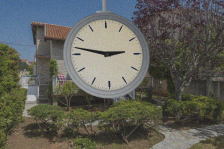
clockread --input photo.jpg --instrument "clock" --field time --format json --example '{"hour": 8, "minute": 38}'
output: {"hour": 2, "minute": 47}
